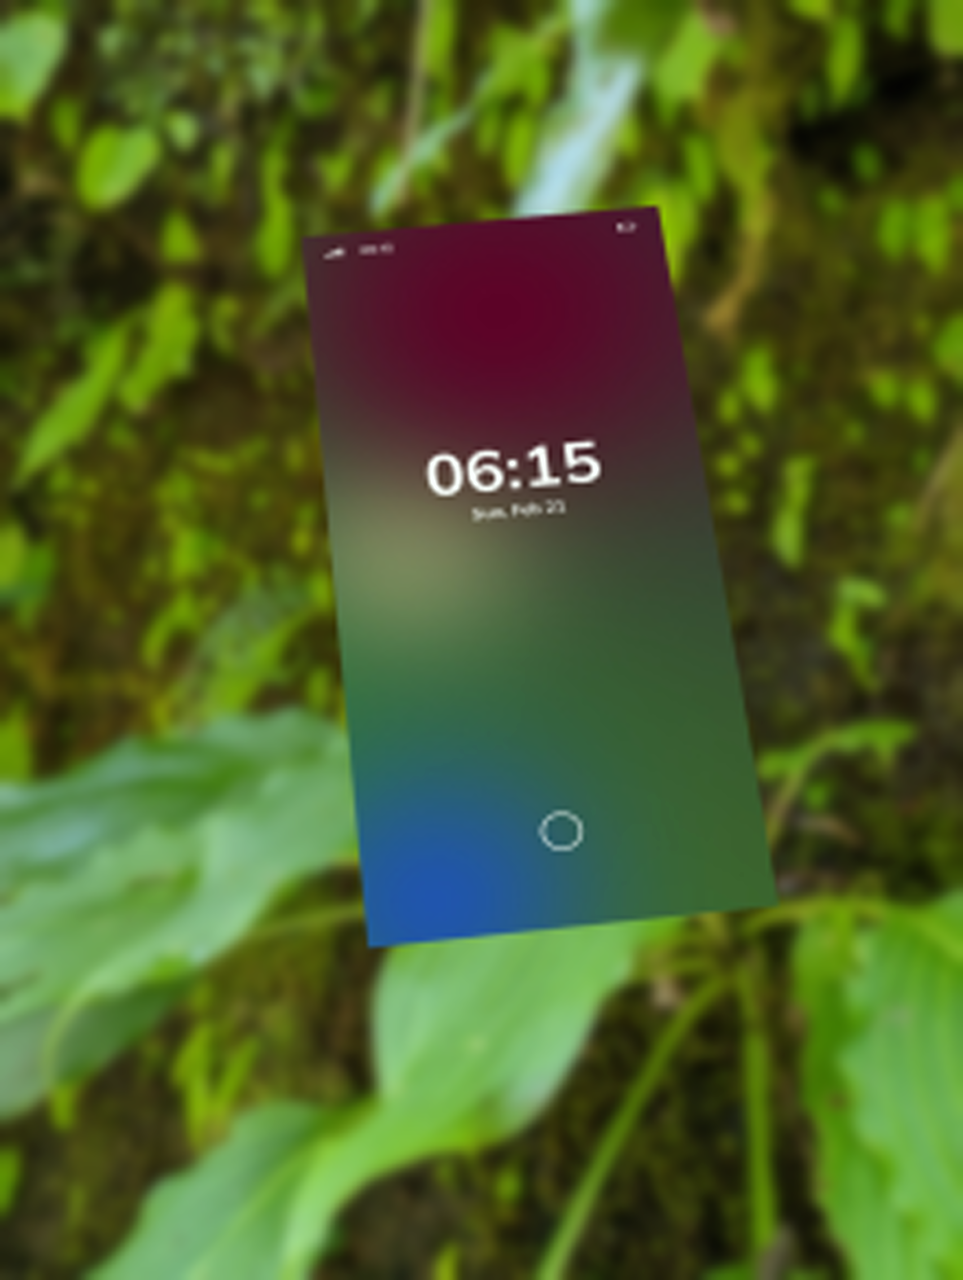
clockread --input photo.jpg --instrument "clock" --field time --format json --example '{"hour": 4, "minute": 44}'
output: {"hour": 6, "minute": 15}
